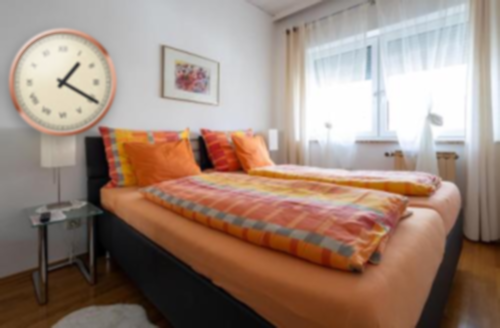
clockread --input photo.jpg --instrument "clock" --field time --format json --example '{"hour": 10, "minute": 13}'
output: {"hour": 1, "minute": 20}
